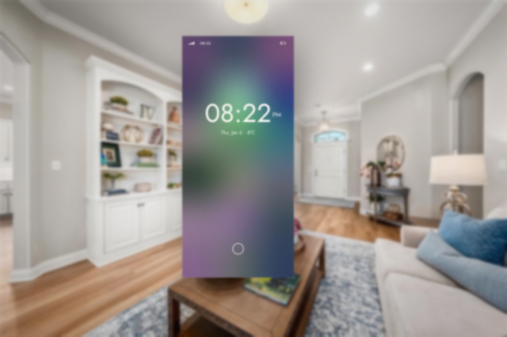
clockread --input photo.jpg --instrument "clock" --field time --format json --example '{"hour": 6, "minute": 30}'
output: {"hour": 8, "minute": 22}
